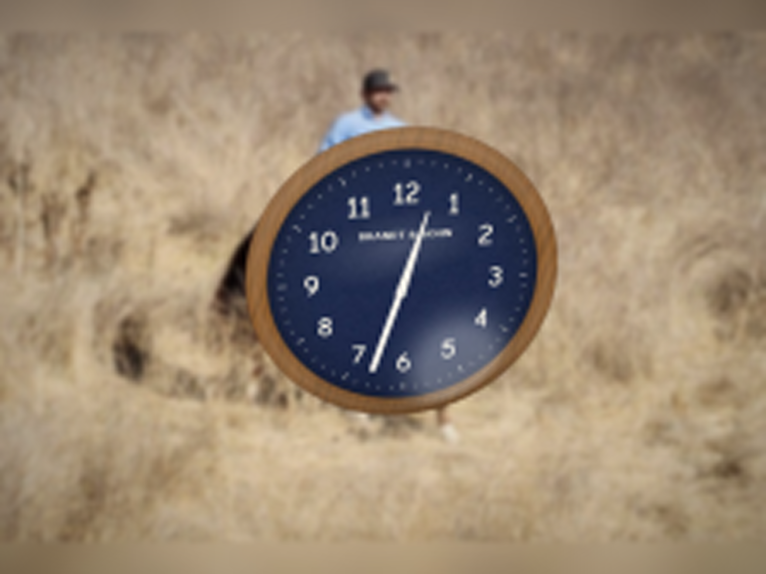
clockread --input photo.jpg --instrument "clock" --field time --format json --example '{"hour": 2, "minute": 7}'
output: {"hour": 12, "minute": 33}
